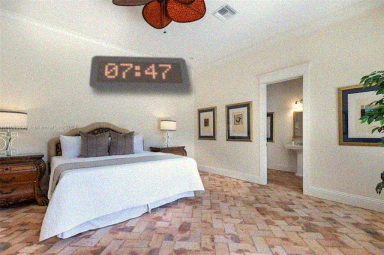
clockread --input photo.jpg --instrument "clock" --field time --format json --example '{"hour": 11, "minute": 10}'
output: {"hour": 7, "minute": 47}
